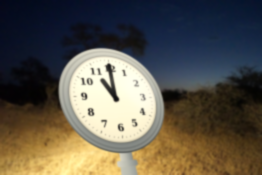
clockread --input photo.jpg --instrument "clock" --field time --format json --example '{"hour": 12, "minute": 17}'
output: {"hour": 11, "minute": 0}
